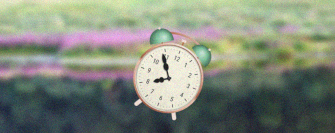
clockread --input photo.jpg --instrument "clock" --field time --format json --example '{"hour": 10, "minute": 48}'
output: {"hour": 7, "minute": 54}
